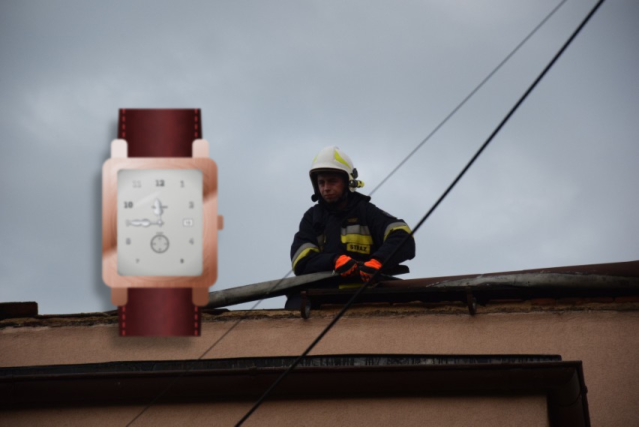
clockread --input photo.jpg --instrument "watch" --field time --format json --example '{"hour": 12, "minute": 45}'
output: {"hour": 11, "minute": 45}
